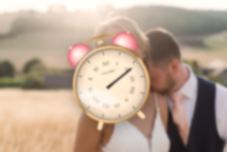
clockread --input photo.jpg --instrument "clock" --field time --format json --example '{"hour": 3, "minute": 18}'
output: {"hour": 2, "minute": 11}
